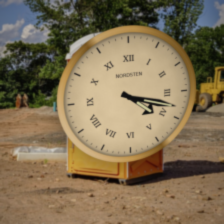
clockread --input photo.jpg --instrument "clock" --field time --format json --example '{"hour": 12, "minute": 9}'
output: {"hour": 4, "minute": 18}
